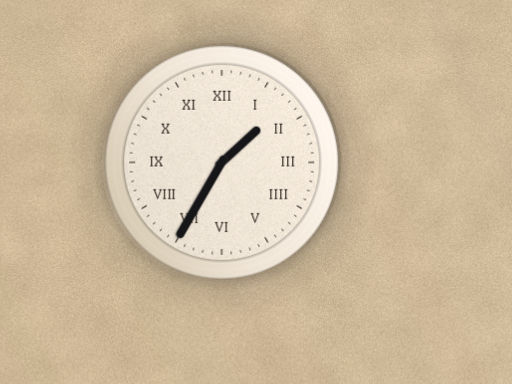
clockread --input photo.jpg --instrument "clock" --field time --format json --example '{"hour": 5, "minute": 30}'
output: {"hour": 1, "minute": 35}
